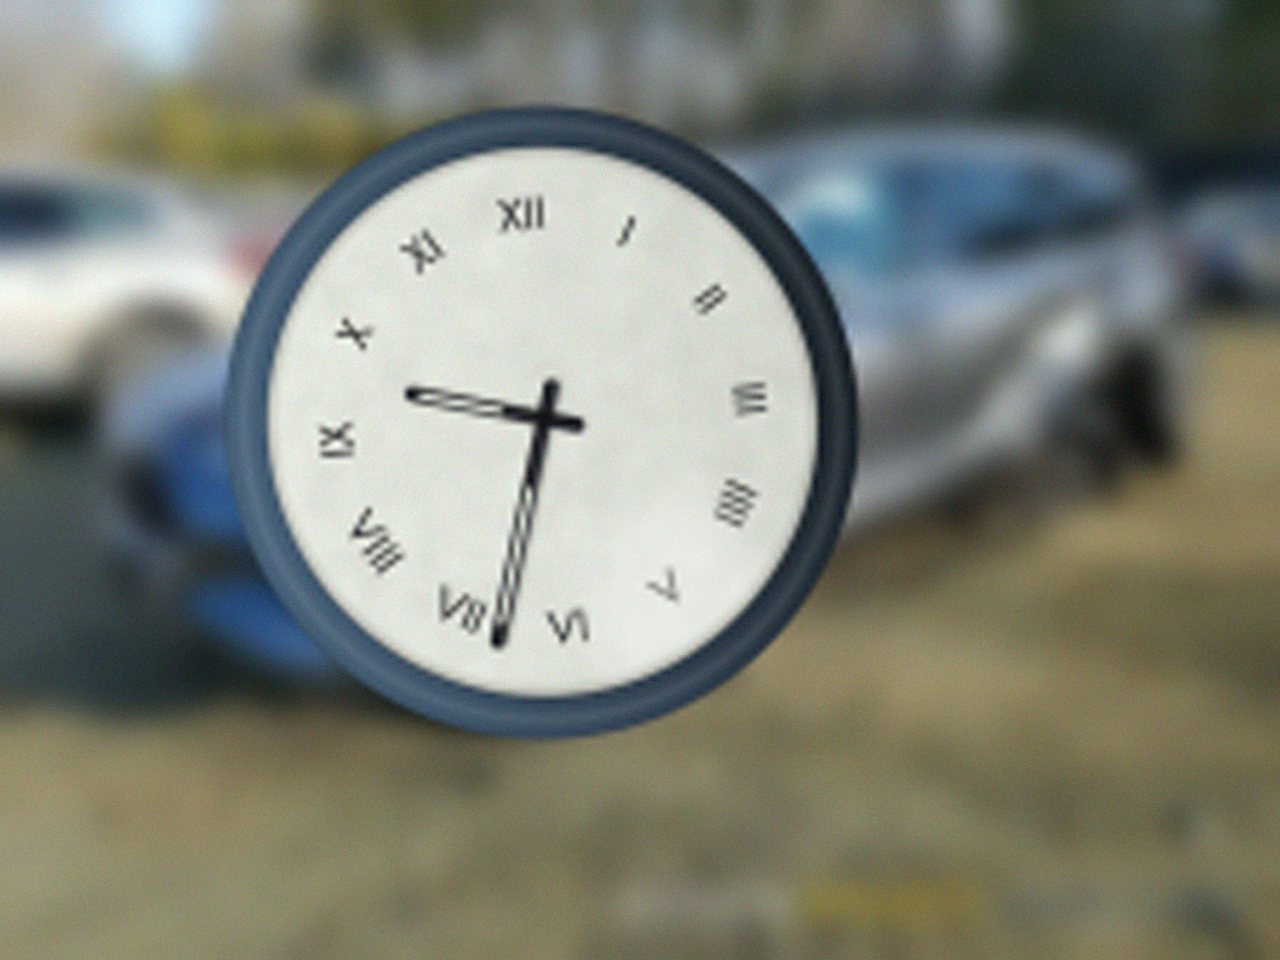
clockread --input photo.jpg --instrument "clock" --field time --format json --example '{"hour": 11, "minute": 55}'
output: {"hour": 9, "minute": 33}
